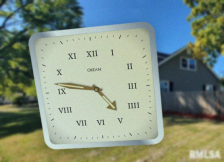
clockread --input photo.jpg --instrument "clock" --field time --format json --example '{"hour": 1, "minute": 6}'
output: {"hour": 4, "minute": 47}
